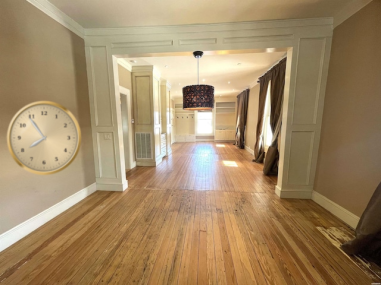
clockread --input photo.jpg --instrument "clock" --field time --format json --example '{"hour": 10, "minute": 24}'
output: {"hour": 7, "minute": 54}
